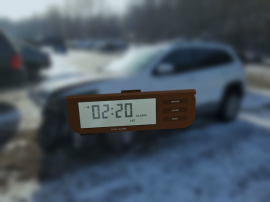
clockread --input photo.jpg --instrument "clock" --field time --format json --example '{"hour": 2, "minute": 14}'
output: {"hour": 2, "minute": 20}
